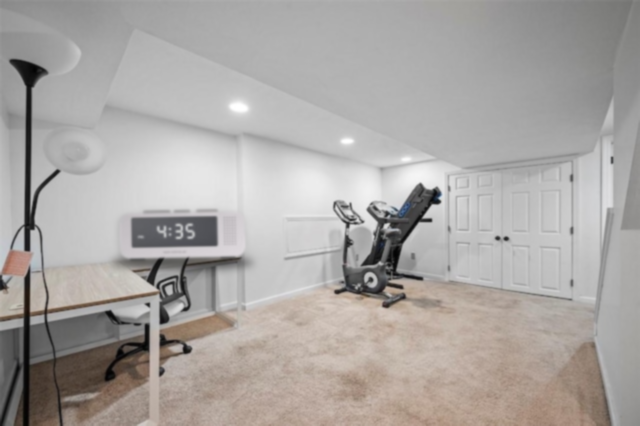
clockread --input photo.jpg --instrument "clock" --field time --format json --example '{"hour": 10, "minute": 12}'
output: {"hour": 4, "minute": 35}
